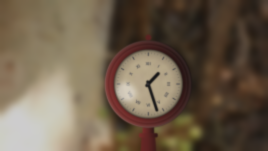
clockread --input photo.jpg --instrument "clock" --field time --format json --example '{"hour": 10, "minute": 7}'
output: {"hour": 1, "minute": 27}
